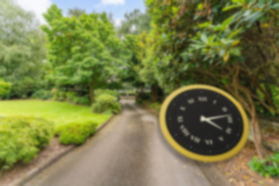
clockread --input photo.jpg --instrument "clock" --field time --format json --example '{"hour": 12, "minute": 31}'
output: {"hour": 4, "minute": 13}
